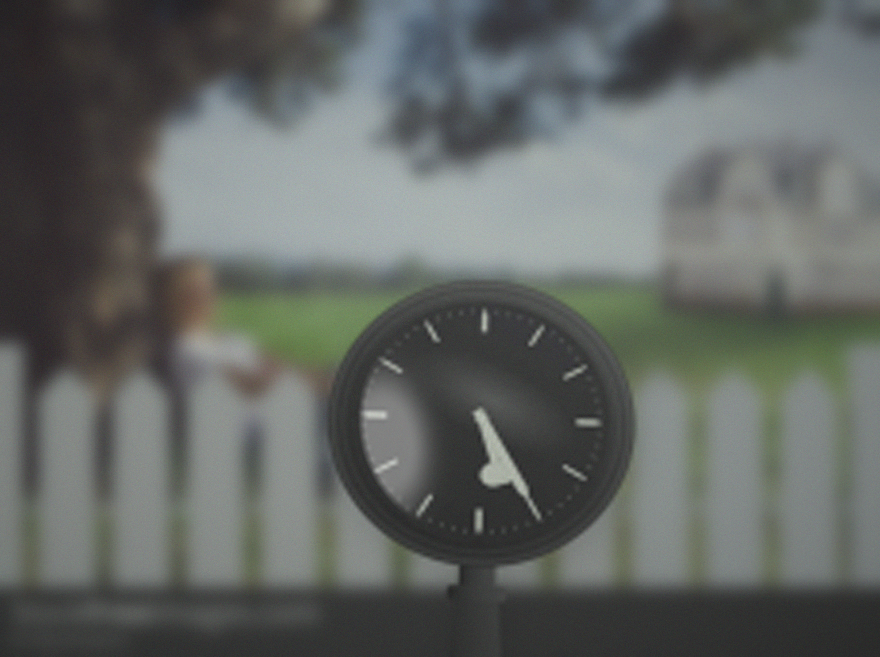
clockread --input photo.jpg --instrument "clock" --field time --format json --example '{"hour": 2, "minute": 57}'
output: {"hour": 5, "minute": 25}
